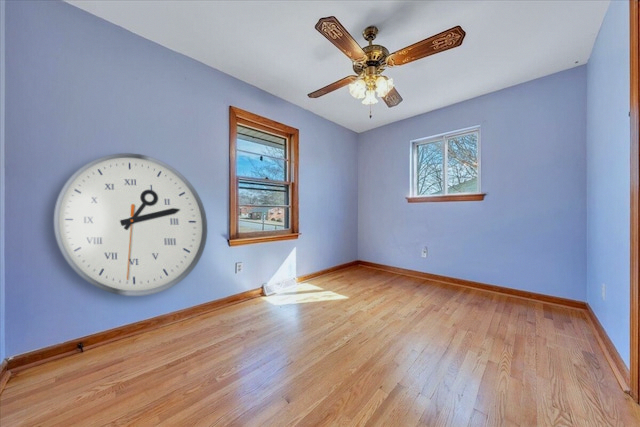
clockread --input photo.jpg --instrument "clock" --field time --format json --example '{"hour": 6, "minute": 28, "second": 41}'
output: {"hour": 1, "minute": 12, "second": 31}
